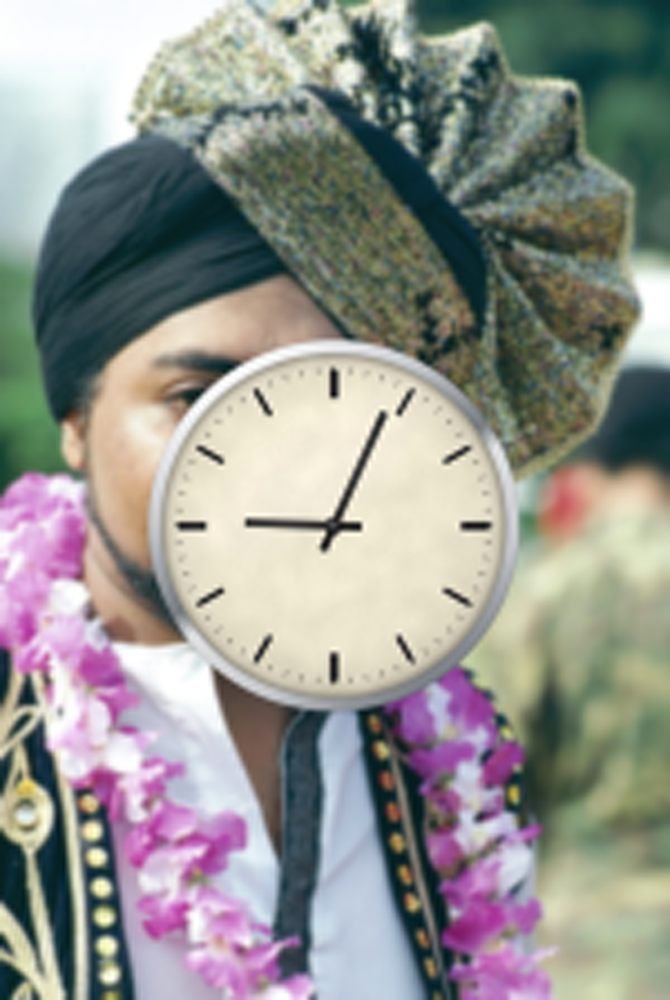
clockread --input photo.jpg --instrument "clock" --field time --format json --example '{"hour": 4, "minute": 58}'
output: {"hour": 9, "minute": 4}
